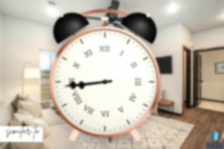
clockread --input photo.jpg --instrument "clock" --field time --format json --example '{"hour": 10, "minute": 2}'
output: {"hour": 8, "minute": 44}
